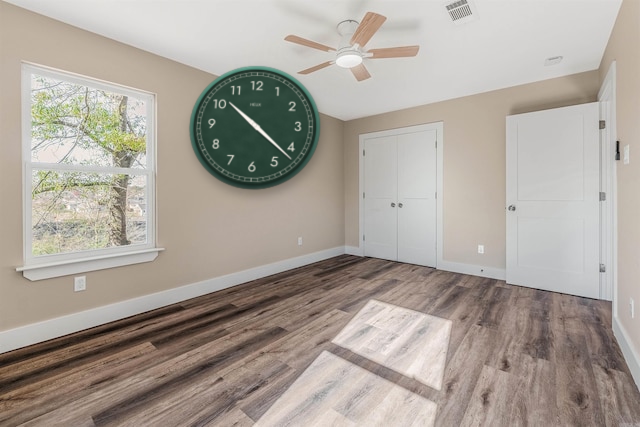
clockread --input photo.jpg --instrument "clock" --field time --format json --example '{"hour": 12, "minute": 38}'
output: {"hour": 10, "minute": 22}
